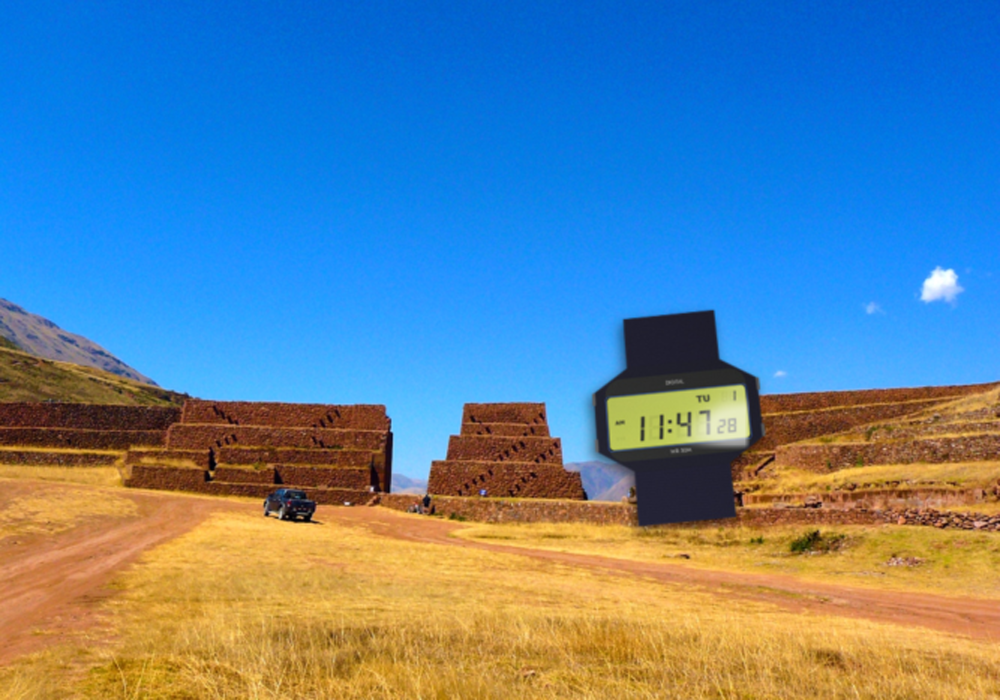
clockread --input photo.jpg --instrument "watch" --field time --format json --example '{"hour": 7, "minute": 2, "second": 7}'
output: {"hour": 11, "minute": 47, "second": 28}
